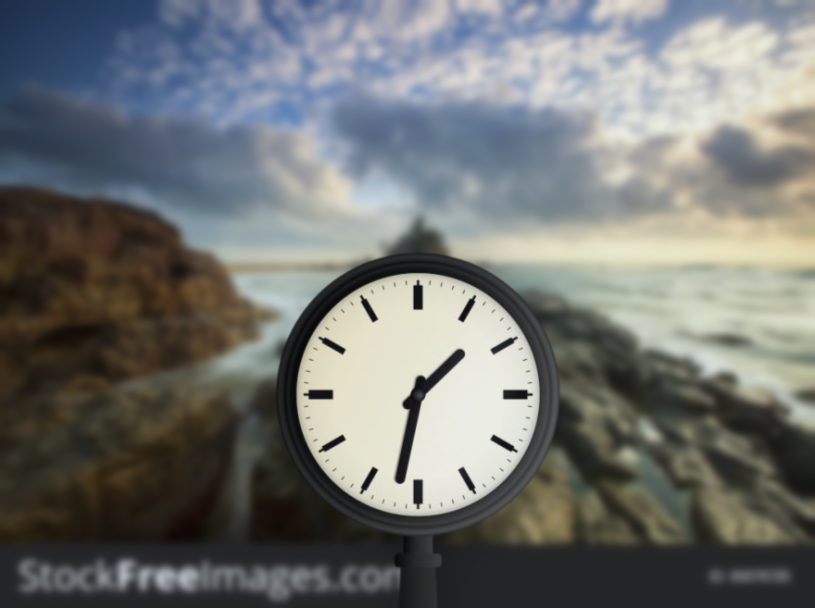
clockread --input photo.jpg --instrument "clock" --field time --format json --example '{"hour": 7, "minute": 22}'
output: {"hour": 1, "minute": 32}
